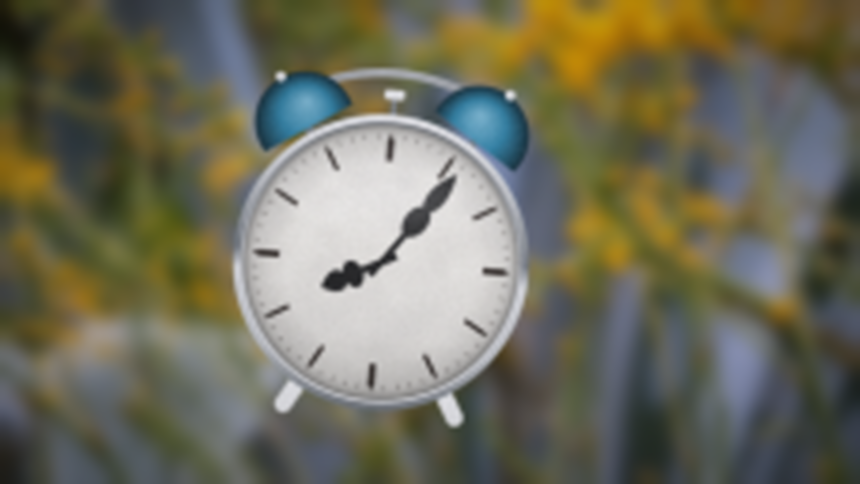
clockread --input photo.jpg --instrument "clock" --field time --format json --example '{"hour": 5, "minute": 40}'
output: {"hour": 8, "minute": 6}
